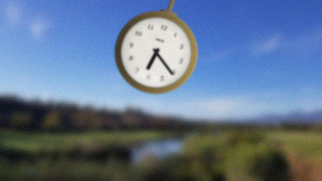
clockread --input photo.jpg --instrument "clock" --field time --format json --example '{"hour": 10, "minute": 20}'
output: {"hour": 6, "minute": 21}
